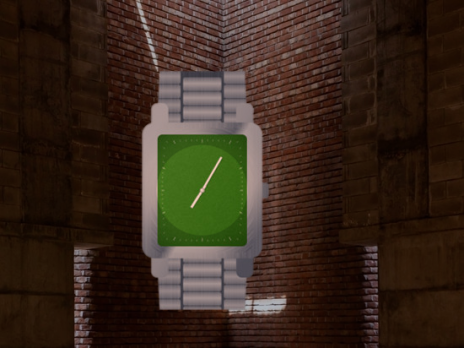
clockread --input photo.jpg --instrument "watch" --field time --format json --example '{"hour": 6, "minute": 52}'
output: {"hour": 7, "minute": 5}
